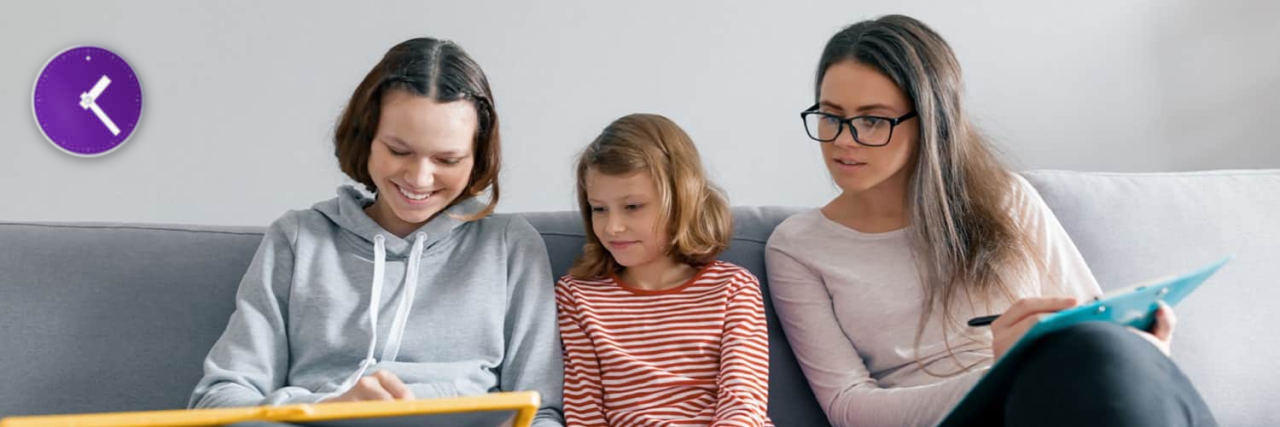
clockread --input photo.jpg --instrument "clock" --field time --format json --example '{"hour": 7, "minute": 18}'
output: {"hour": 1, "minute": 23}
